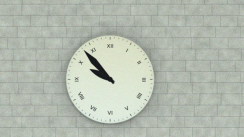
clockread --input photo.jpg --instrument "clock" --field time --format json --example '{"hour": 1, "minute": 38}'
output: {"hour": 9, "minute": 53}
